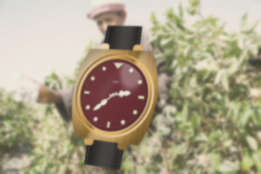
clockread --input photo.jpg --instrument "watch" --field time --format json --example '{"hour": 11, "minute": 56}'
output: {"hour": 2, "minute": 38}
